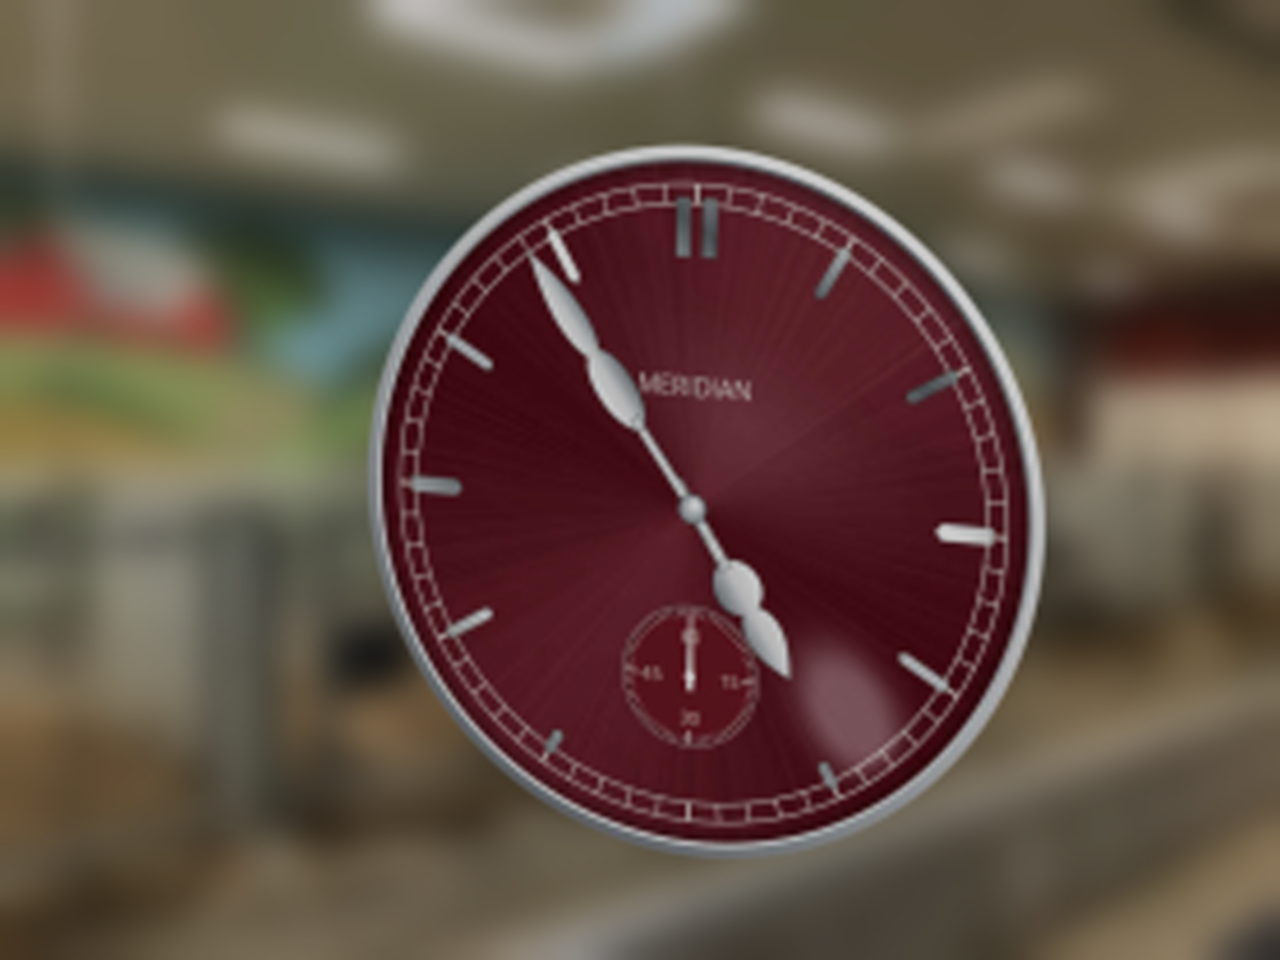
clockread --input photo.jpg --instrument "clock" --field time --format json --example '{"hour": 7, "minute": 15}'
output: {"hour": 4, "minute": 54}
